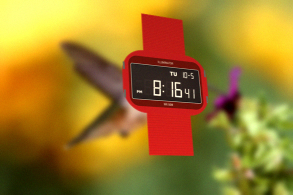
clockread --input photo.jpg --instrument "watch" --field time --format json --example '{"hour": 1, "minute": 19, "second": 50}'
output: {"hour": 8, "minute": 16, "second": 41}
